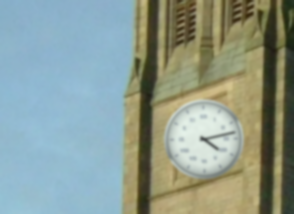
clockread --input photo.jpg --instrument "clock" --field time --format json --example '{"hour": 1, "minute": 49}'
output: {"hour": 4, "minute": 13}
